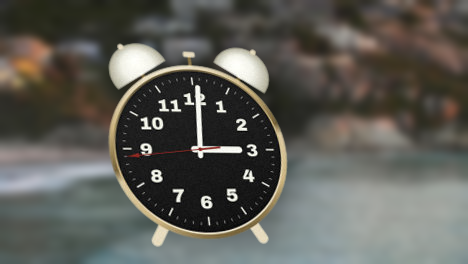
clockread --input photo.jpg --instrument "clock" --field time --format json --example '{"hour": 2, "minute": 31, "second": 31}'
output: {"hour": 3, "minute": 0, "second": 44}
